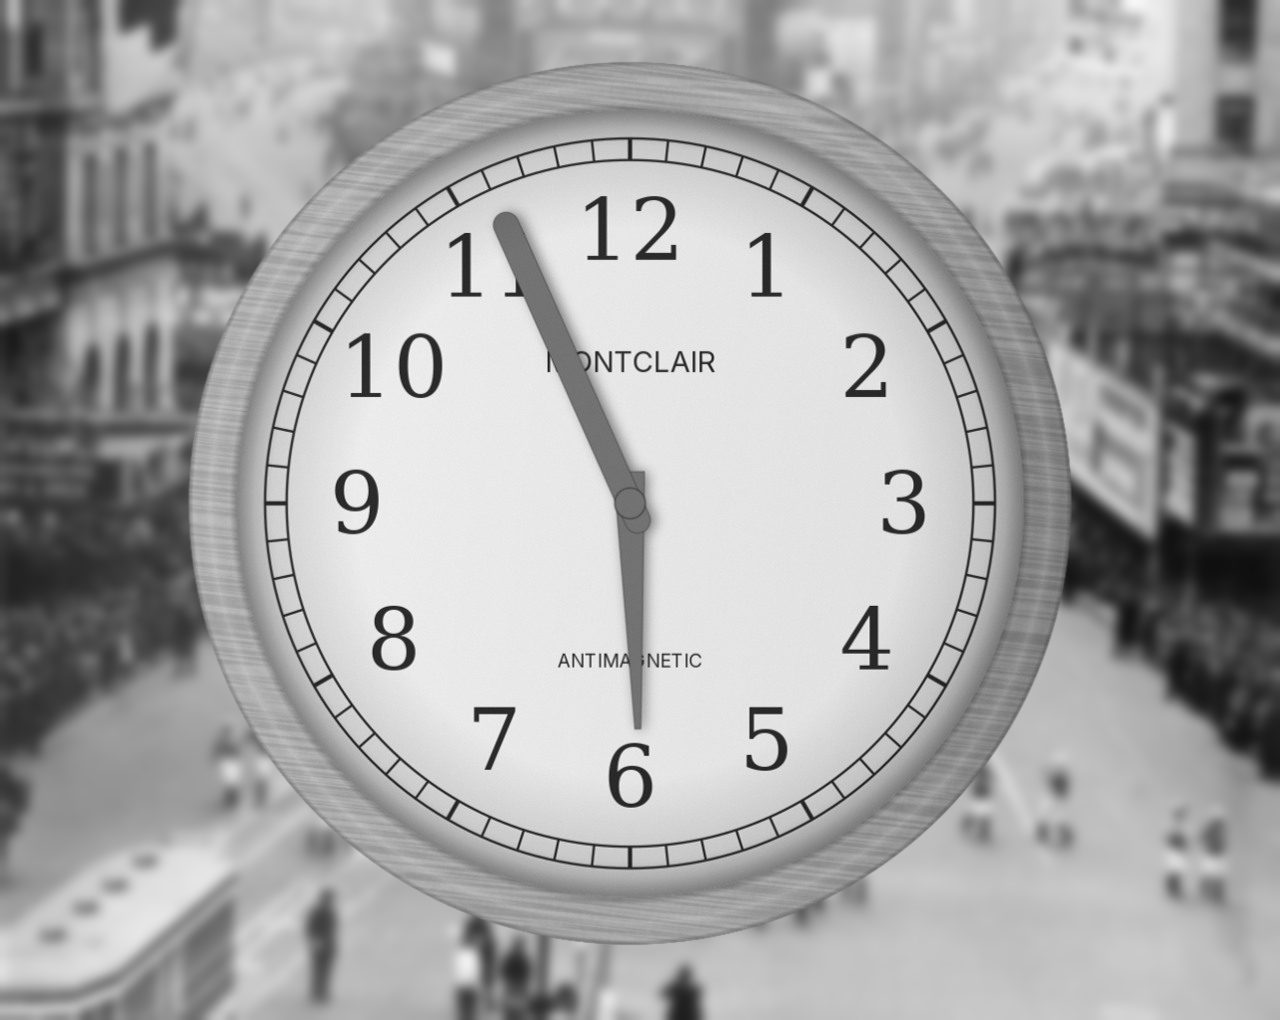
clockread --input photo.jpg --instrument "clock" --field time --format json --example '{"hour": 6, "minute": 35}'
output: {"hour": 5, "minute": 56}
